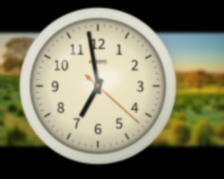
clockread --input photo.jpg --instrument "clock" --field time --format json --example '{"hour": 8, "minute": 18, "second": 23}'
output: {"hour": 6, "minute": 58, "second": 22}
